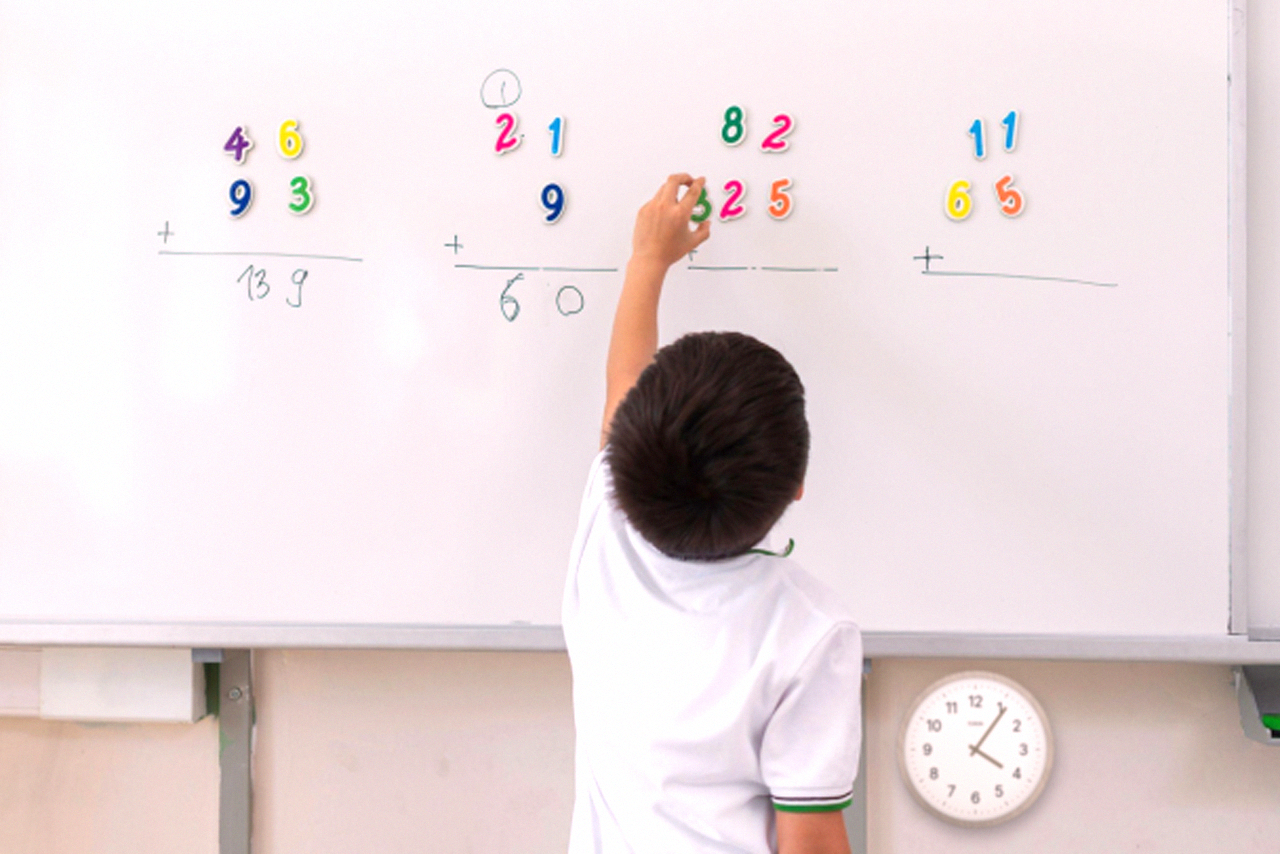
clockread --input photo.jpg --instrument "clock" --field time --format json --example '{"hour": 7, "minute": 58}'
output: {"hour": 4, "minute": 6}
